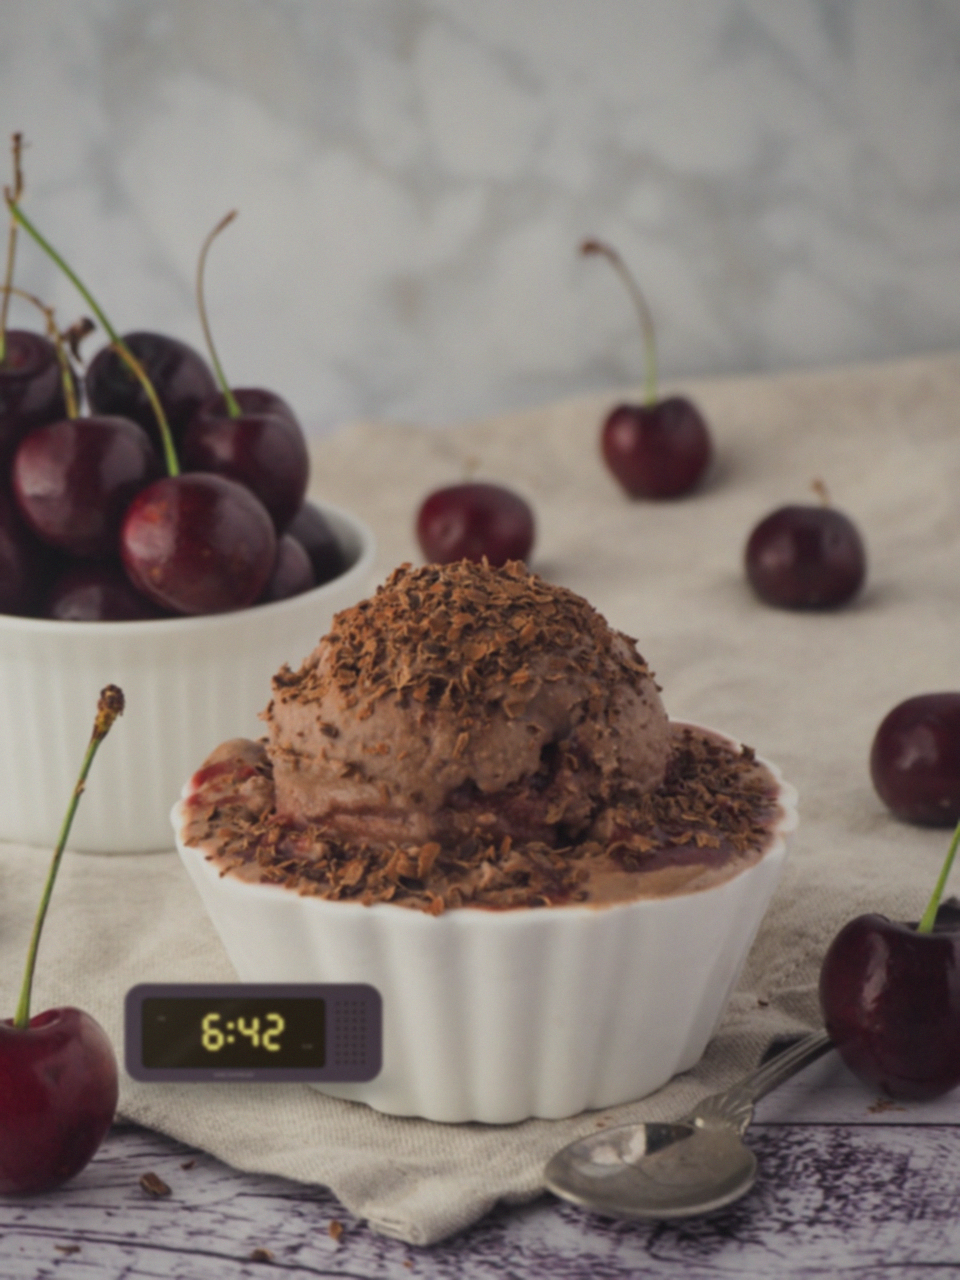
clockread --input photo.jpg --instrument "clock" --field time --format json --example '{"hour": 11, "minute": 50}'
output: {"hour": 6, "minute": 42}
